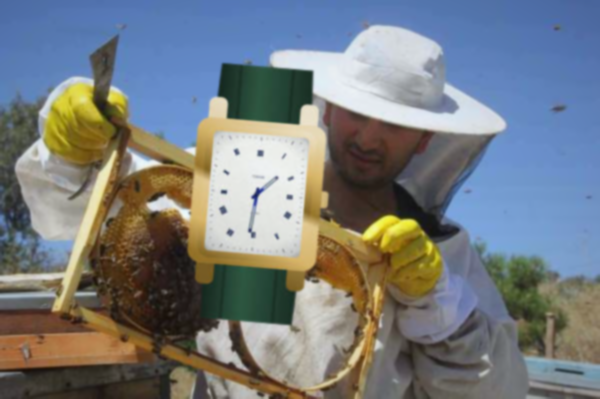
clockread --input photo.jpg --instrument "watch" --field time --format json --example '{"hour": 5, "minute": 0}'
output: {"hour": 1, "minute": 31}
